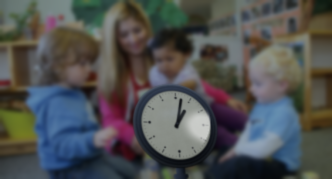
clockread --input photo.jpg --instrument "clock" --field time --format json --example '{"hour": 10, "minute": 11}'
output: {"hour": 1, "minute": 2}
